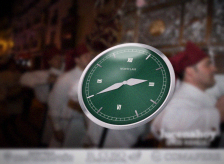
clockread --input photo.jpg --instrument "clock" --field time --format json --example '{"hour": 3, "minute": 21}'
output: {"hour": 2, "minute": 40}
